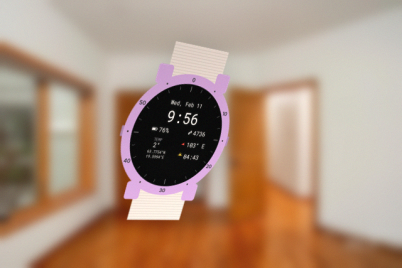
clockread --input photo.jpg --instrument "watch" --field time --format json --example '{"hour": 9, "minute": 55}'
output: {"hour": 9, "minute": 56}
